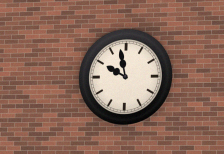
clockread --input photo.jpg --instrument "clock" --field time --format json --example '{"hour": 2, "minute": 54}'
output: {"hour": 9, "minute": 58}
